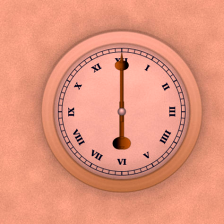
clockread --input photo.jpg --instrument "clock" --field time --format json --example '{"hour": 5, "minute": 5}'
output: {"hour": 6, "minute": 0}
